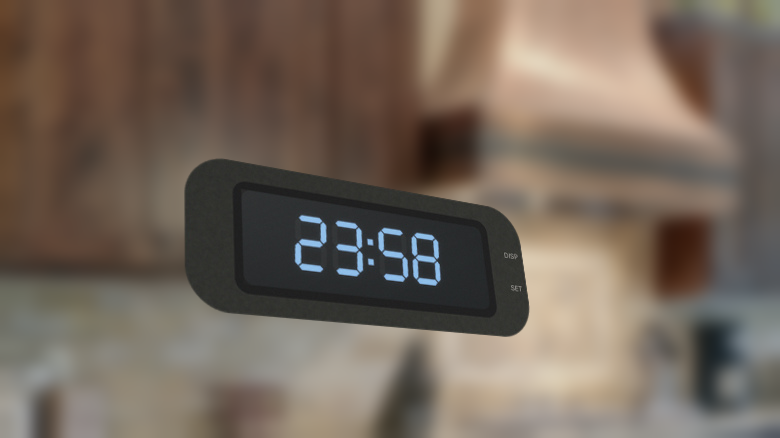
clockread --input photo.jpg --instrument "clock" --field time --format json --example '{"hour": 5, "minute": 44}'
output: {"hour": 23, "minute": 58}
